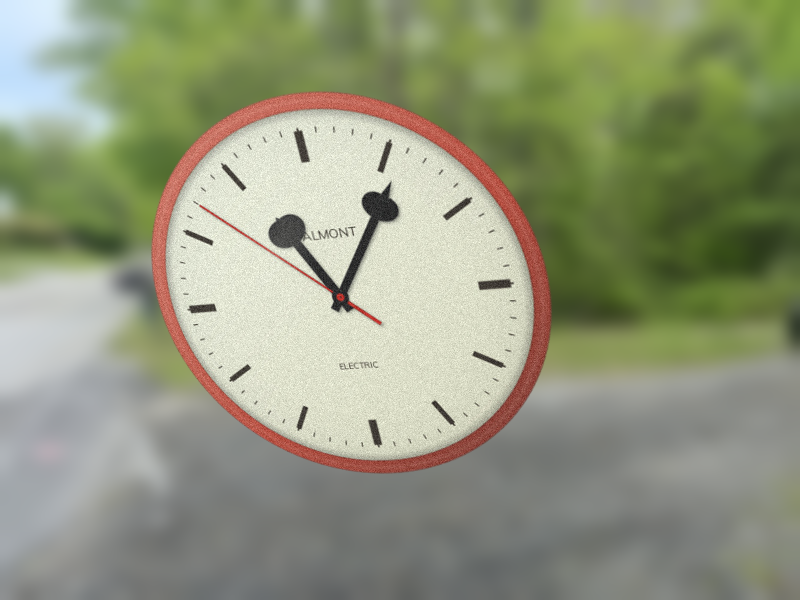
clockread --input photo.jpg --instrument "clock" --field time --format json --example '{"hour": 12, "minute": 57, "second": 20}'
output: {"hour": 11, "minute": 5, "second": 52}
